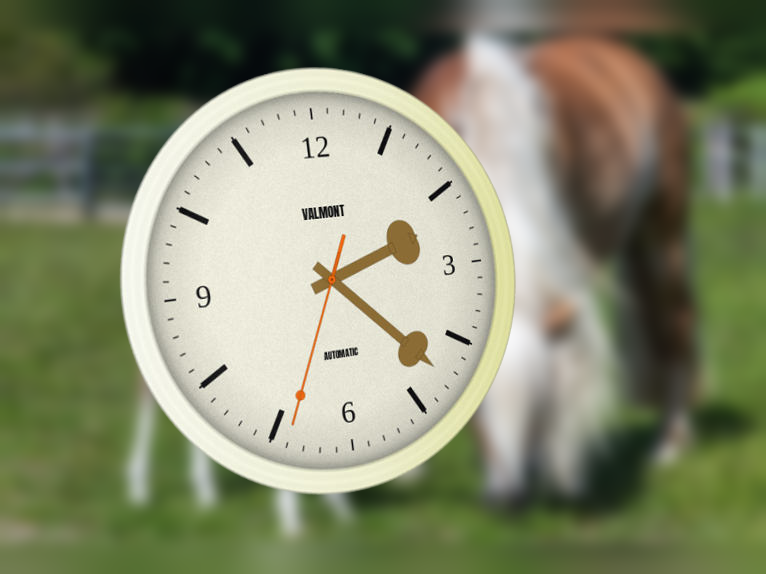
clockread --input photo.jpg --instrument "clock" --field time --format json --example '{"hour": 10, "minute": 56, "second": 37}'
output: {"hour": 2, "minute": 22, "second": 34}
